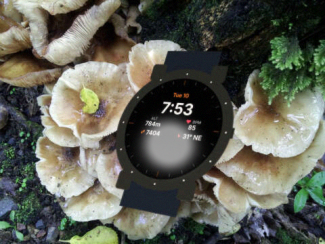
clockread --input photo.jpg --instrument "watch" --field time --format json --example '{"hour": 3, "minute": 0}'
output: {"hour": 7, "minute": 53}
